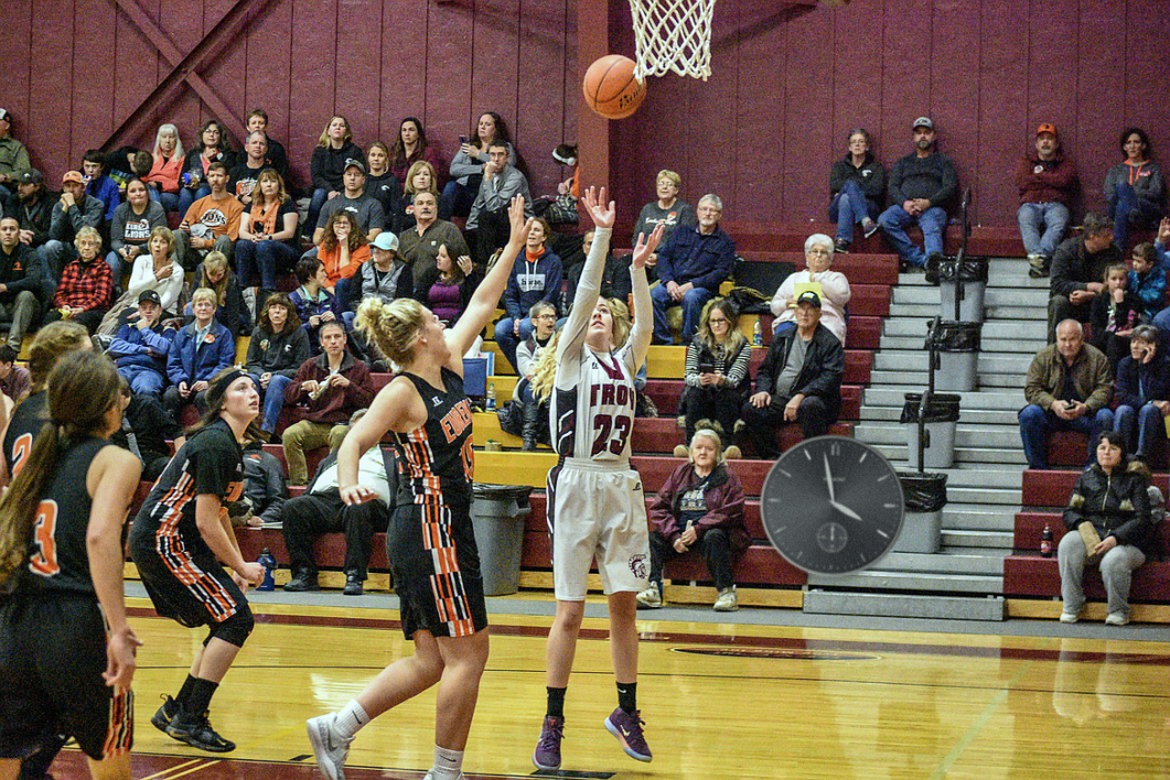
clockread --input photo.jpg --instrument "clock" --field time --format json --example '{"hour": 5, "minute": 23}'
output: {"hour": 3, "minute": 58}
